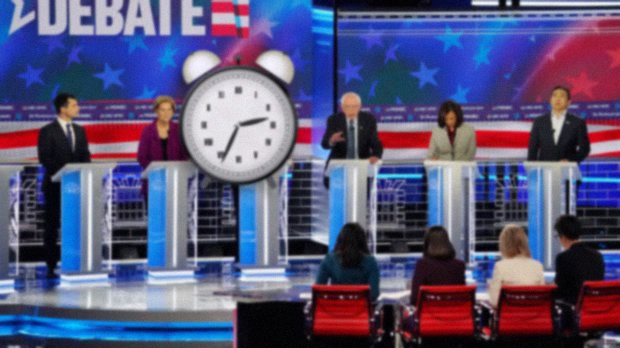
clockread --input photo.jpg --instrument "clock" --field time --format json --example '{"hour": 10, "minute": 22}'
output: {"hour": 2, "minute": 34}
